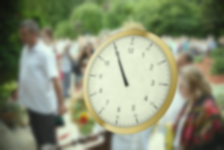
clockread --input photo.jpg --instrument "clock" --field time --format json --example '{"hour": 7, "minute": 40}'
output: {"hour": 10, "minute": 55}
